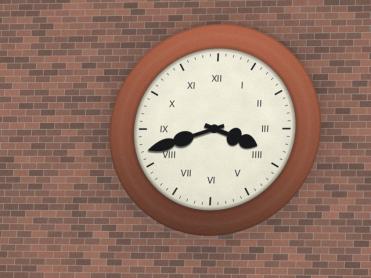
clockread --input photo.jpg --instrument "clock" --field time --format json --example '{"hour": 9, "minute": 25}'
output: {"hour": 3, "minute": 42}
